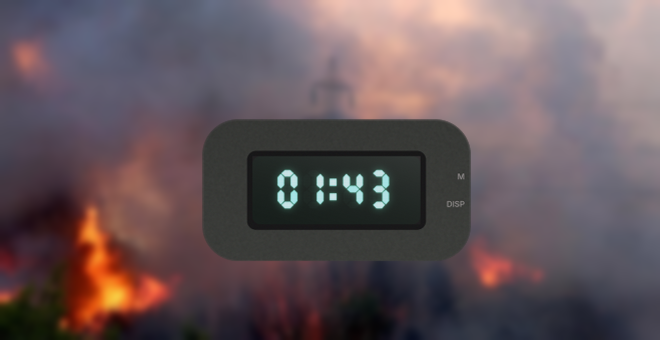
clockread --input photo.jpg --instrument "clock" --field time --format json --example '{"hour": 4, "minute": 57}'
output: {"hour": 1, "minute": 43}
